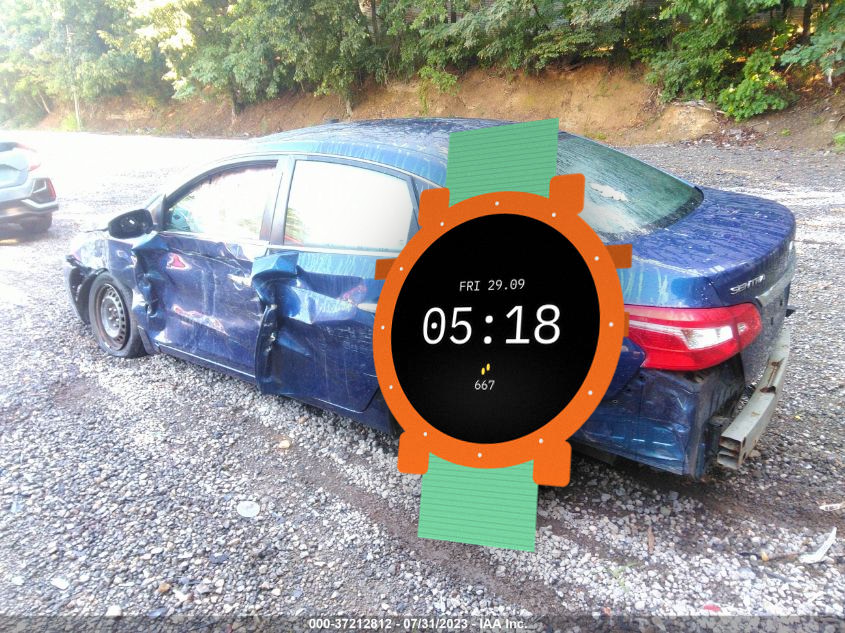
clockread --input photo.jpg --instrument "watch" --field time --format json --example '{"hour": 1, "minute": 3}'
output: {"hour": 5, "minute": 18}
